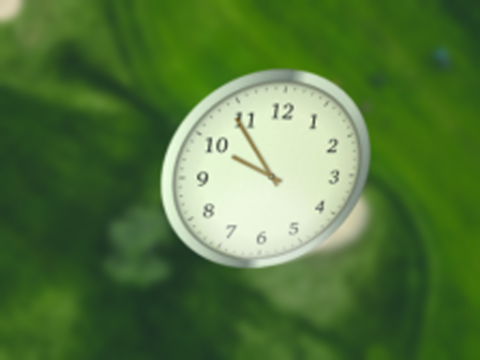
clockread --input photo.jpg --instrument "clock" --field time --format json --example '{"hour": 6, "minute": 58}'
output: {"hour": 9, "minute": 54}
